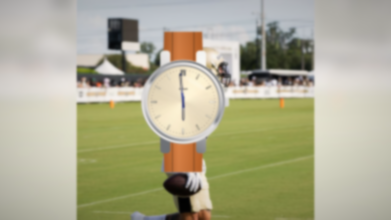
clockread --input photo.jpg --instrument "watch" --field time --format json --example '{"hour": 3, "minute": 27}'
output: {"hour": 5, "minute": 59}
